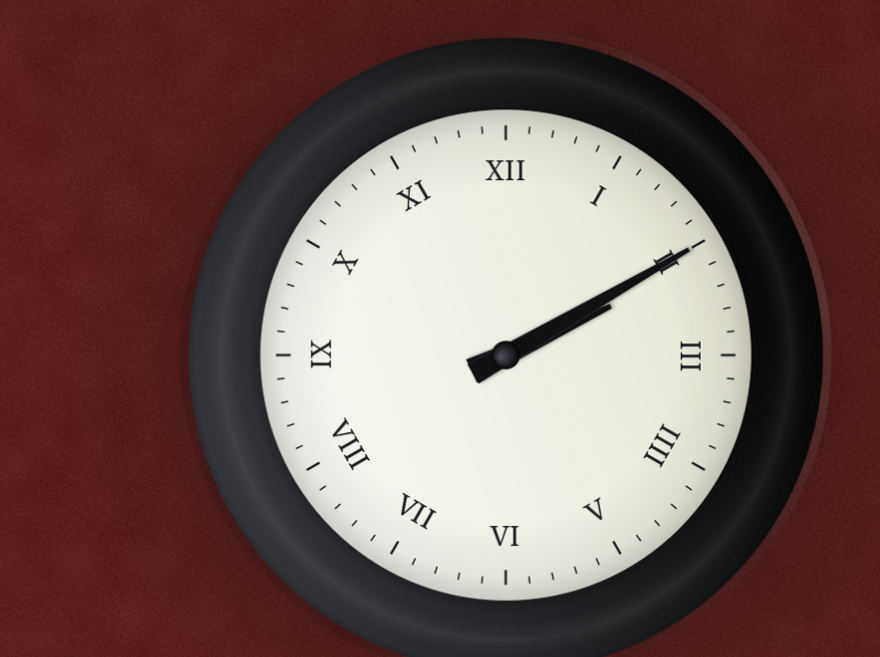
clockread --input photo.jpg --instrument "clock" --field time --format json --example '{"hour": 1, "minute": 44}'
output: {"hour": 2, "minute": 10}
